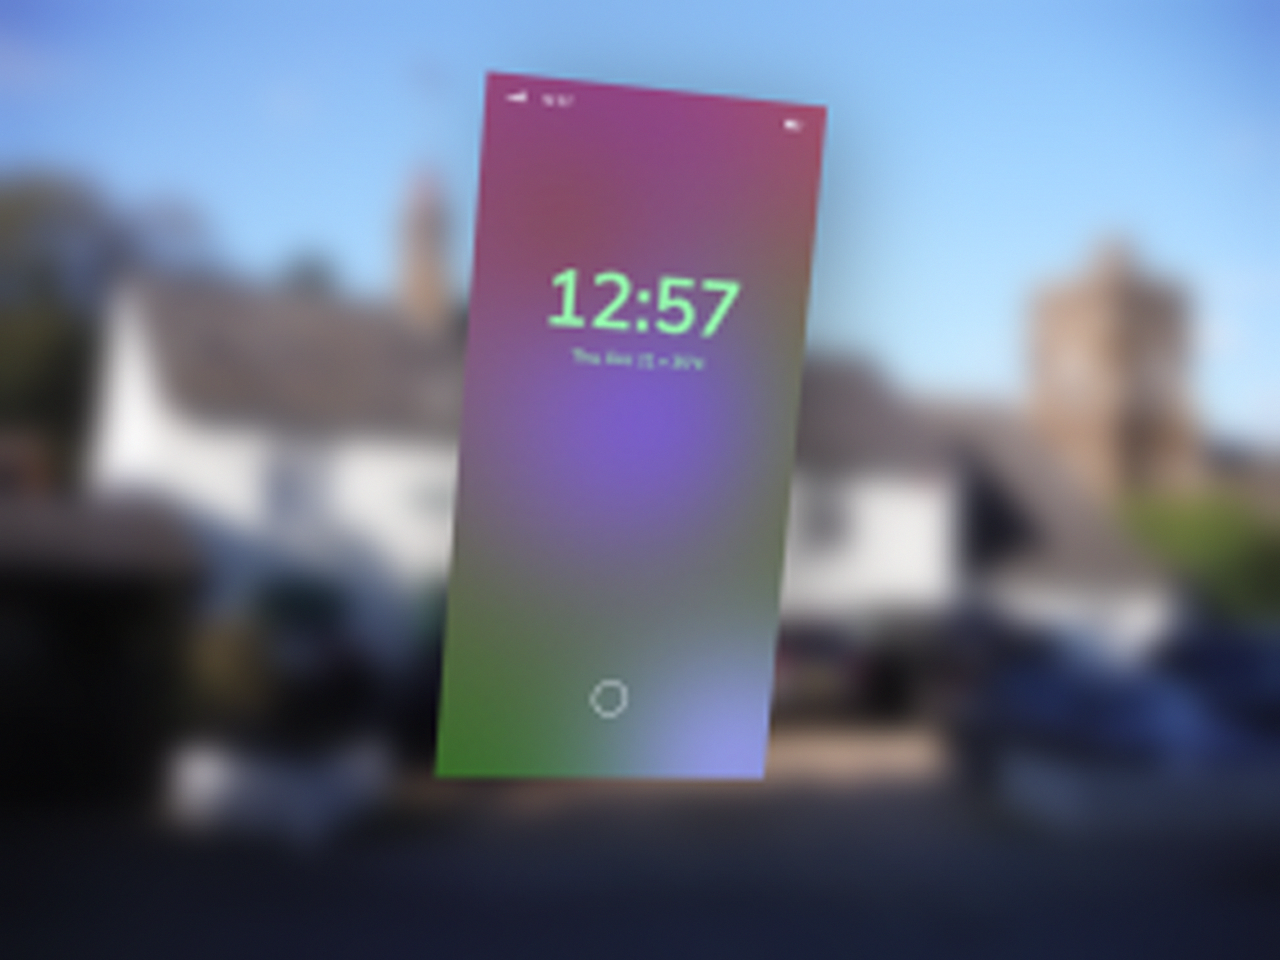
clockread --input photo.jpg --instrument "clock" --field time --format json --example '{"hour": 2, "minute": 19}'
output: {"hour": 12, "minute": 57}
